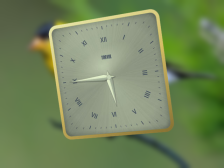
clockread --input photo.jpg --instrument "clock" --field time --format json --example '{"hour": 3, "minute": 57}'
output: {"hour": 5, "minute": 45}
